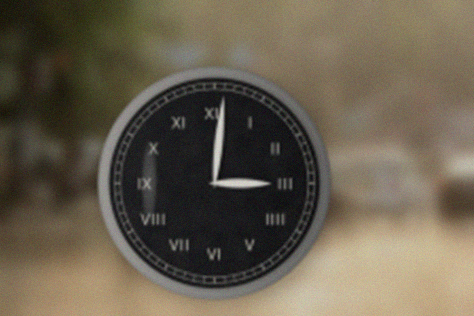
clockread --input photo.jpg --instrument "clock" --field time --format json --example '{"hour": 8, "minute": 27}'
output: {"hour": 3, "minute": 1}
